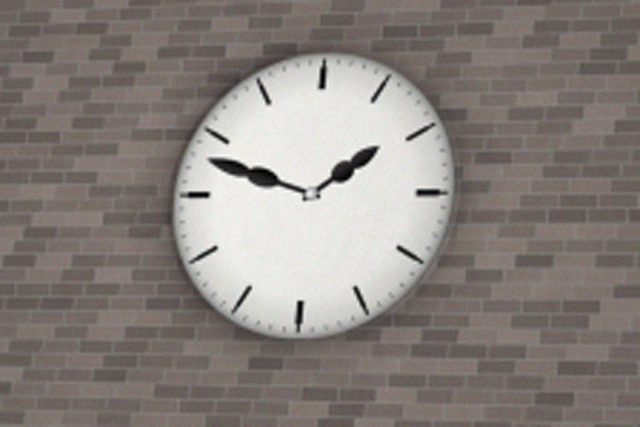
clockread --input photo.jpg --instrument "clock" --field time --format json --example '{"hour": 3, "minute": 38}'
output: {"hour": 1, "minute": 48}
